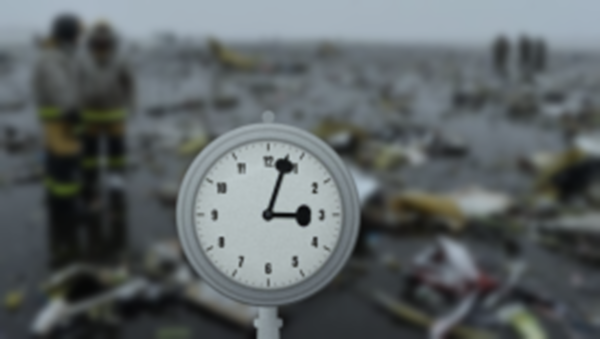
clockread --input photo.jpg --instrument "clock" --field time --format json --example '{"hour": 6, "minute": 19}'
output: {"hour": 3, "minute": 3}
